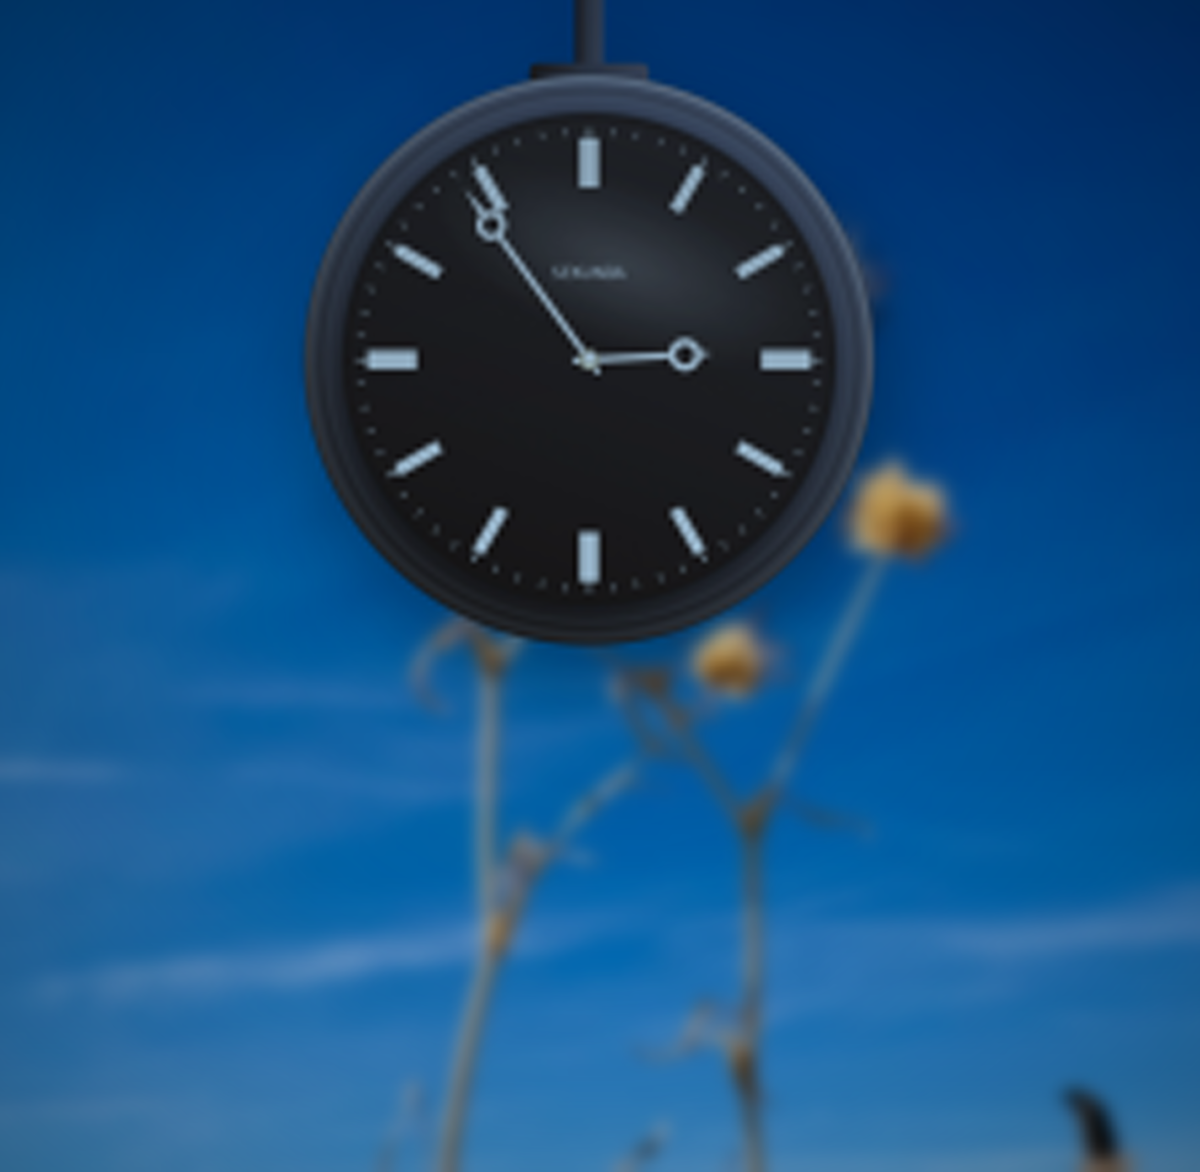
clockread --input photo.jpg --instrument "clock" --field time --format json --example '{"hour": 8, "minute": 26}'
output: {"hour": 2, "minute": 54}
